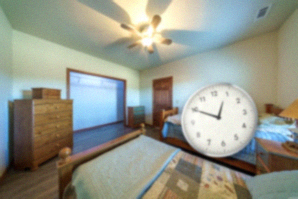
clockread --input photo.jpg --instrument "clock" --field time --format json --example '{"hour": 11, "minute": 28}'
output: {"hour": 12, "minute": 50}
